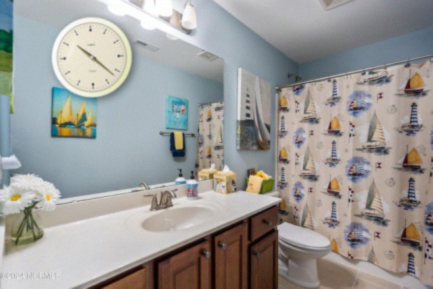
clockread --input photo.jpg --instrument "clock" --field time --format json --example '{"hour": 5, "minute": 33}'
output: {"hour": 10, "minute": 22}
